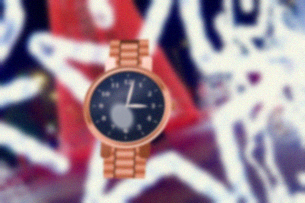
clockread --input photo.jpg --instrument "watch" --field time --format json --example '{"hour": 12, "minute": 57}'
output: {"hour": 3, "minute": 2}
